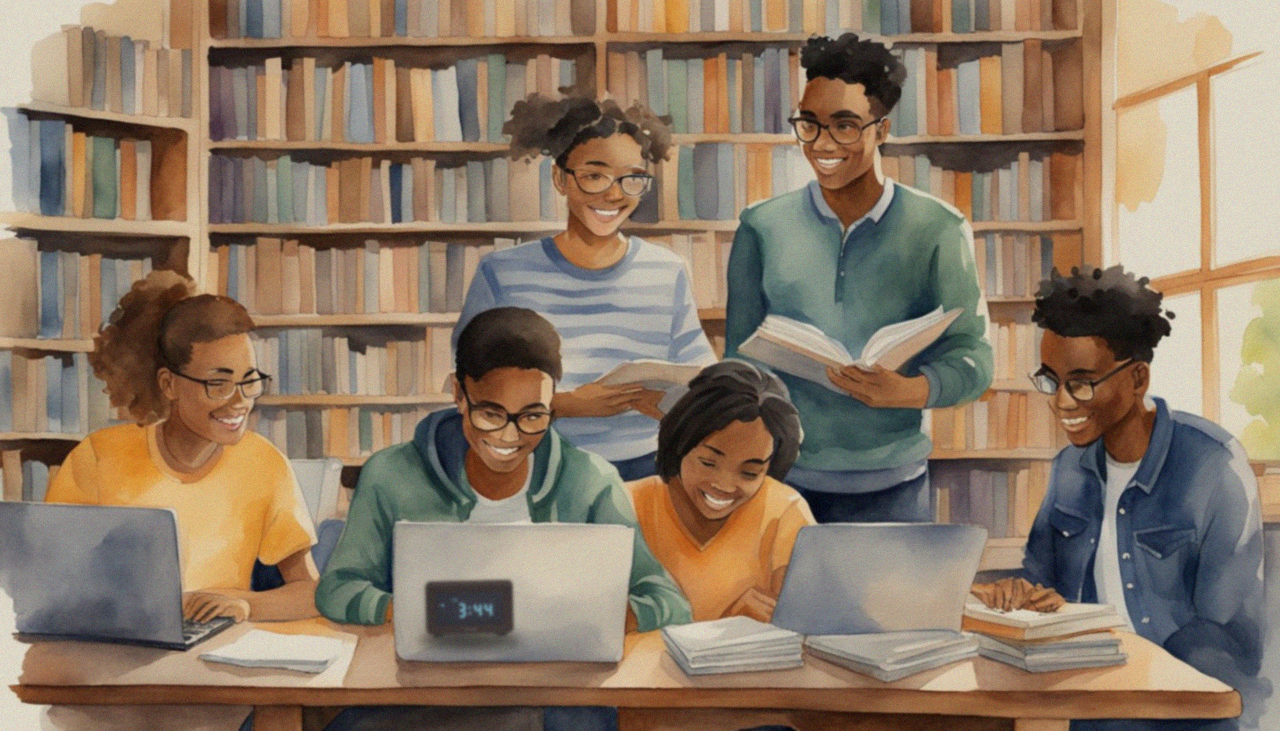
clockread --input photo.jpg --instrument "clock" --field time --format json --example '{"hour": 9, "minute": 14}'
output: {"hour": 3, "minute": 44}
